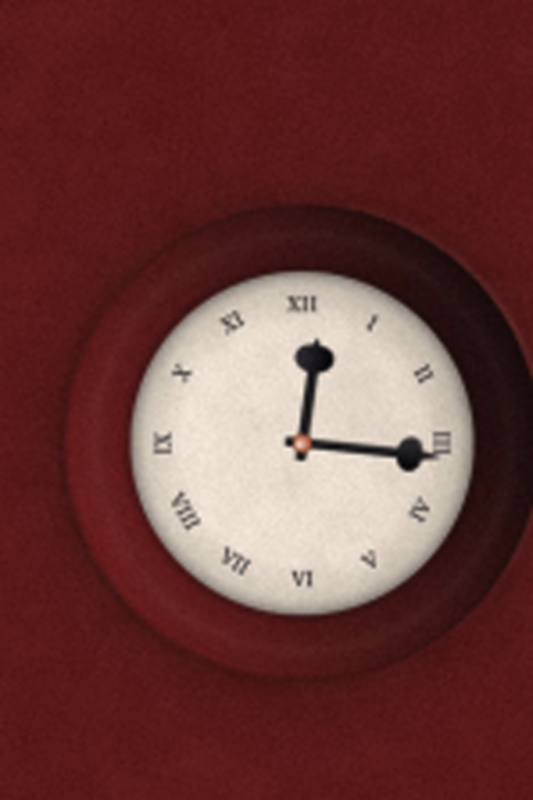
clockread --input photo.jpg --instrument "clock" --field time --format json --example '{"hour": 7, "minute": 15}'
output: {"hour": 12, "minute": 16}
